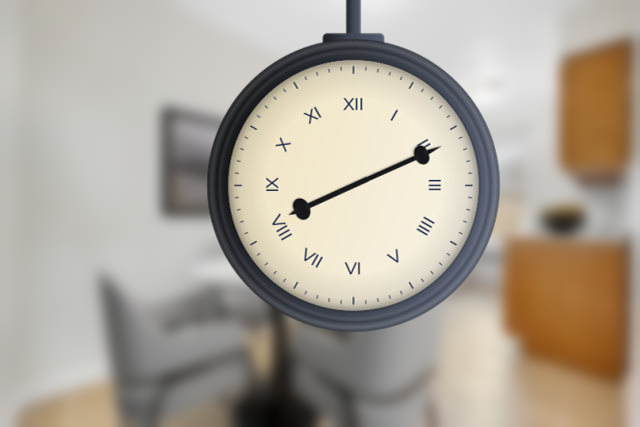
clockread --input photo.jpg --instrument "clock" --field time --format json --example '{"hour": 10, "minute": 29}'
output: {"hour": 8, "minute": 11}
